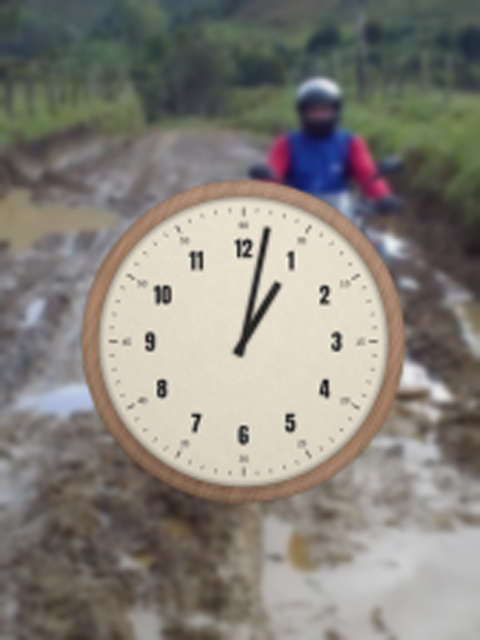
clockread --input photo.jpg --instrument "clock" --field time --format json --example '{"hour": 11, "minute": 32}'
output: {"hour": 1, "minute": 2}
